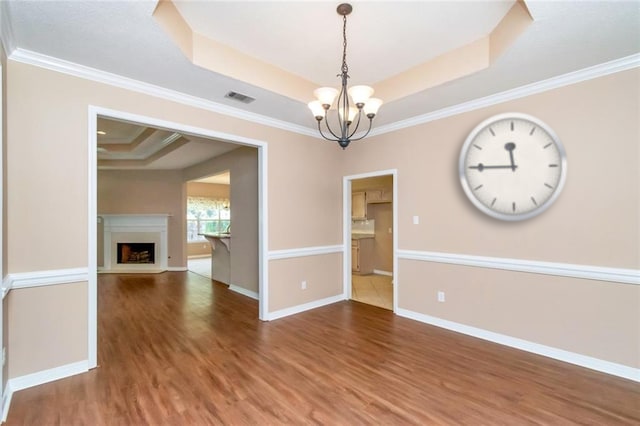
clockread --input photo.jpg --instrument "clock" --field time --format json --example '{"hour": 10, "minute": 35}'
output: {"hour": 11, "minute": 45}
